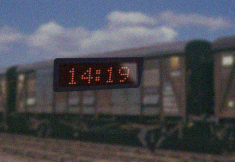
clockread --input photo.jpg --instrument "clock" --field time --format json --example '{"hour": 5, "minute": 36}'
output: {"hour": 14, "minute": 19}
